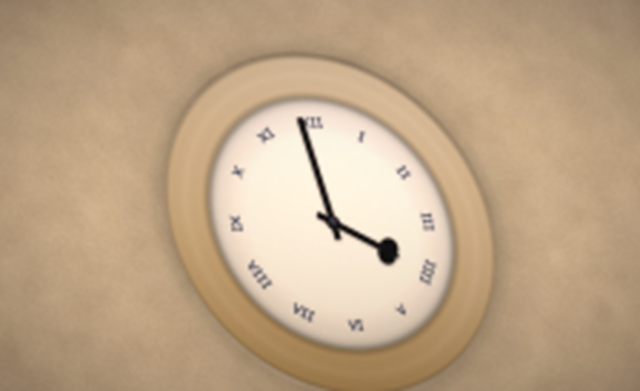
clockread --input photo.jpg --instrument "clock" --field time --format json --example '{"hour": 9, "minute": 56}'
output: {"hour": 3, "minute": 59}
